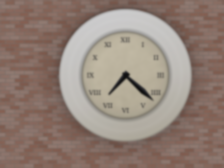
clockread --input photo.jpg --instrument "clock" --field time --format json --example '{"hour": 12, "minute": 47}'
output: {"hour": 7, "minute": 22}
